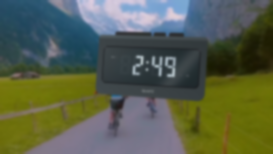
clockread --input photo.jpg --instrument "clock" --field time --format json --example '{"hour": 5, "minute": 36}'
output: {"hour": 2, "minute": 49}
